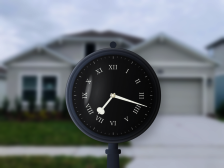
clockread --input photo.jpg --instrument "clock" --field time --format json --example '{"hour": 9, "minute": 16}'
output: {"hour": 7, "minute": 18}
